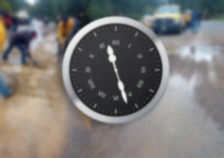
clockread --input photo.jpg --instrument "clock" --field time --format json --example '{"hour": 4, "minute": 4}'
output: {"hour": 11, "minute": 27}
